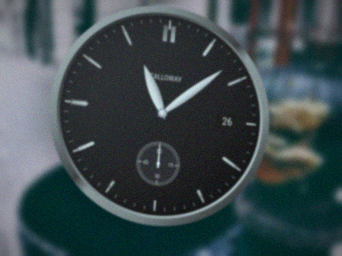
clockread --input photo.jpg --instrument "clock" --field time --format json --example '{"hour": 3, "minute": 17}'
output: {"hour": 11, "minute": 8}
